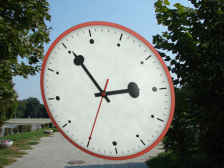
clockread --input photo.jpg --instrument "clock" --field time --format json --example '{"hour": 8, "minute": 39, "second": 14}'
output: {"hour": 2, "minute": 55, "second": 35}
